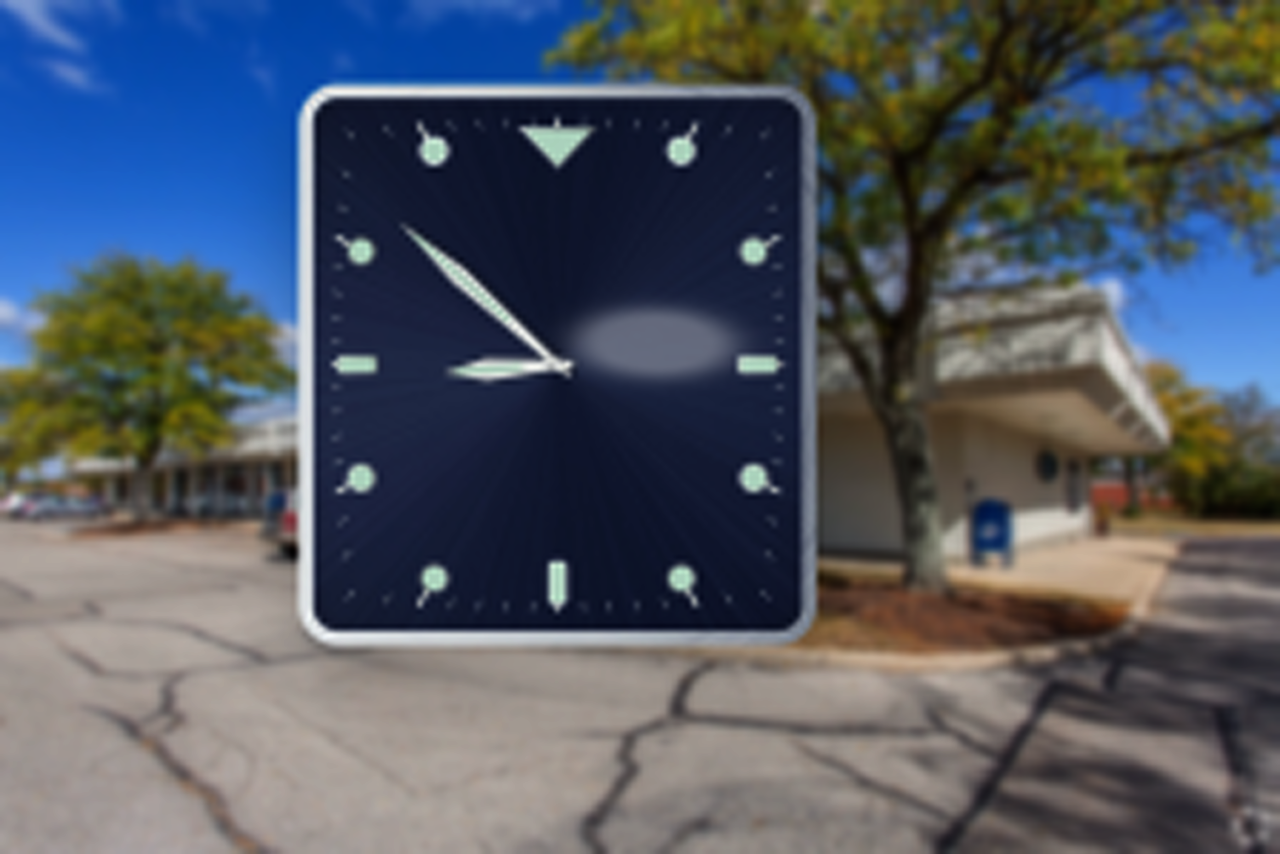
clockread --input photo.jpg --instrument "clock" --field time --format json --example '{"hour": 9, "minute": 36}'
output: {"hour": 8, "minute": 52}
